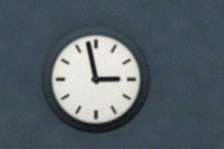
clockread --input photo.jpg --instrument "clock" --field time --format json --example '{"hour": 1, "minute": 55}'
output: {"hour": 2, "minute": 58}
